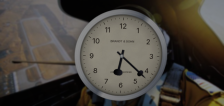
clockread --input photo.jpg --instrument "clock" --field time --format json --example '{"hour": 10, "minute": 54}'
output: {"hour": 6, "minute": 22}
